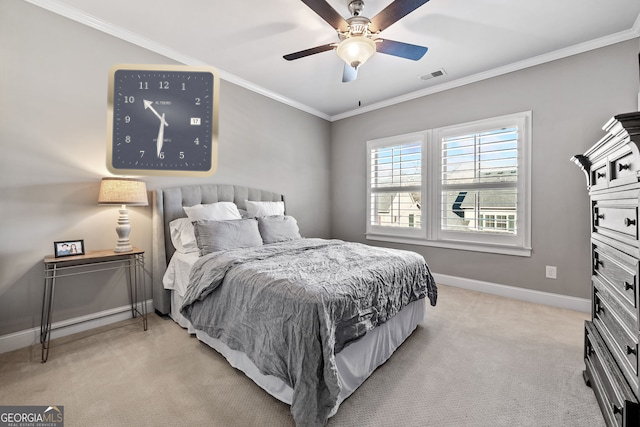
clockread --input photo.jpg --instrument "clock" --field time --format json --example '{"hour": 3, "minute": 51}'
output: {"hour": 10, "minute": 31}
